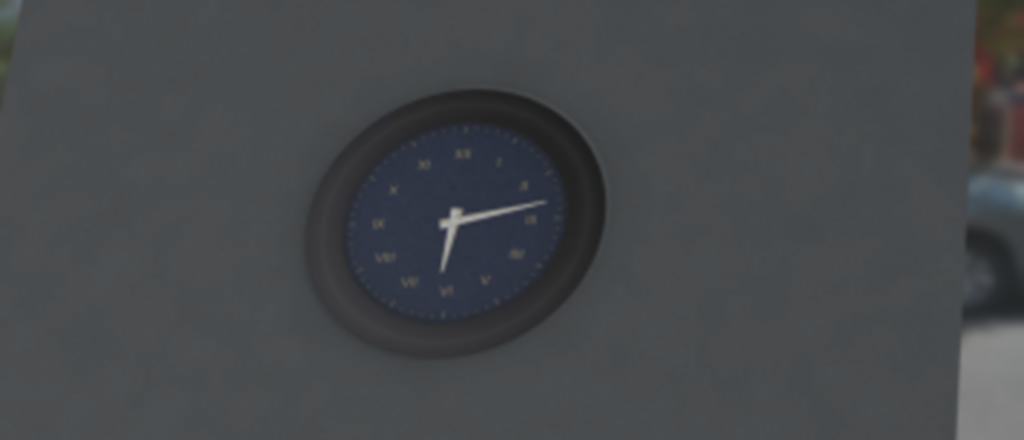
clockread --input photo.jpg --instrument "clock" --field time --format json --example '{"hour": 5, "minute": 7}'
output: {"hour": 6, "minute": 13}
